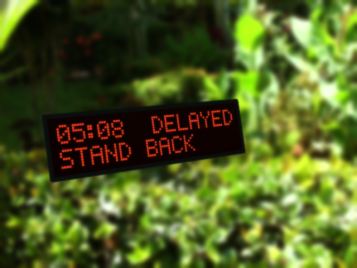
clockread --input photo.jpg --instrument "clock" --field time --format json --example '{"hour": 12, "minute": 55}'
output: {"hour": 5, "minute": 8}
